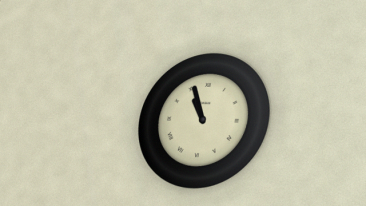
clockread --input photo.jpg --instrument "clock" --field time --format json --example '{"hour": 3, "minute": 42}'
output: {"hour": 10, "minute": 56}
